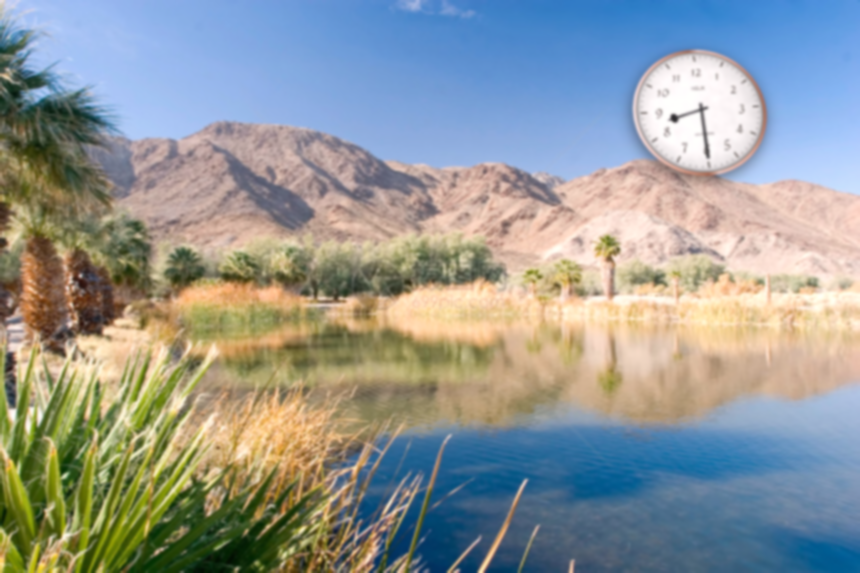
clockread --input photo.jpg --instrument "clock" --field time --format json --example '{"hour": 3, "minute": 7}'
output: {"hour": 8, "minute": 30}
